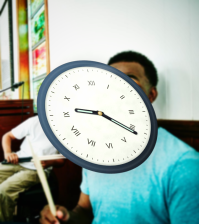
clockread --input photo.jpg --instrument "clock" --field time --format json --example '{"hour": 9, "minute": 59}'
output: {"hour": 9, "minute": 21}
